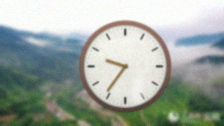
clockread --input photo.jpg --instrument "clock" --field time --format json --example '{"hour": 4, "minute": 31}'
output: {"hour": 9, "minute": 36}
